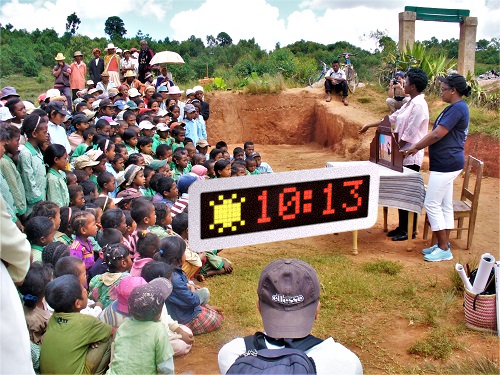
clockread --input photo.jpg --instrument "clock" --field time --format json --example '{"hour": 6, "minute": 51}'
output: {"hour": 10, "minute": 13}
